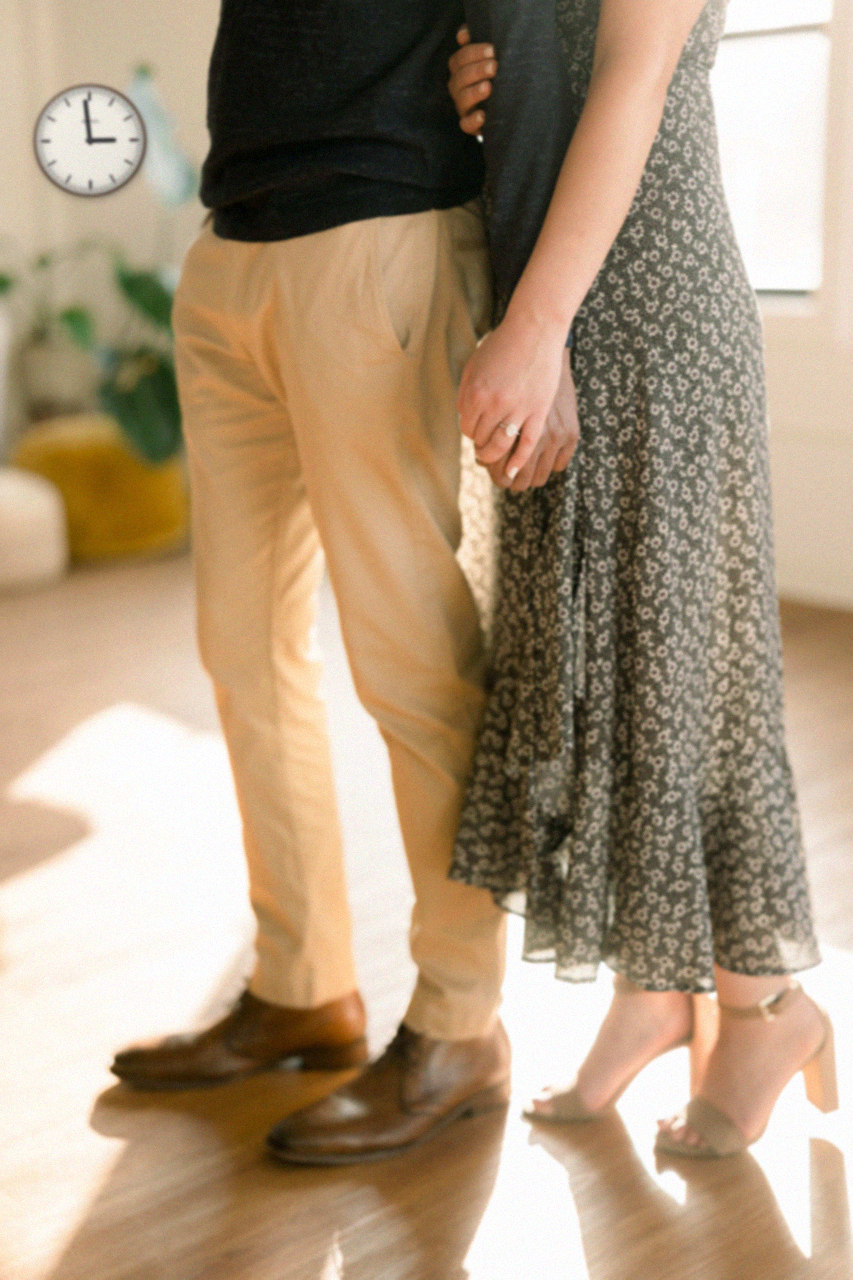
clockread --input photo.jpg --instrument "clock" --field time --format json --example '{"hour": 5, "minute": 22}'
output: {"hour": 2, "minute": 59}
